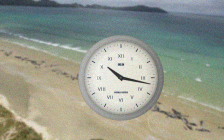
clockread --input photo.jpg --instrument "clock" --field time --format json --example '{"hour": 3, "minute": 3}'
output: {"hour": 10, "minute": 17}
